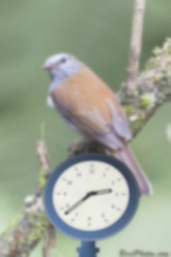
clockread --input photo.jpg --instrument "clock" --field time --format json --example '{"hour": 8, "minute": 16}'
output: {"hour": 2, "minute": 38}
